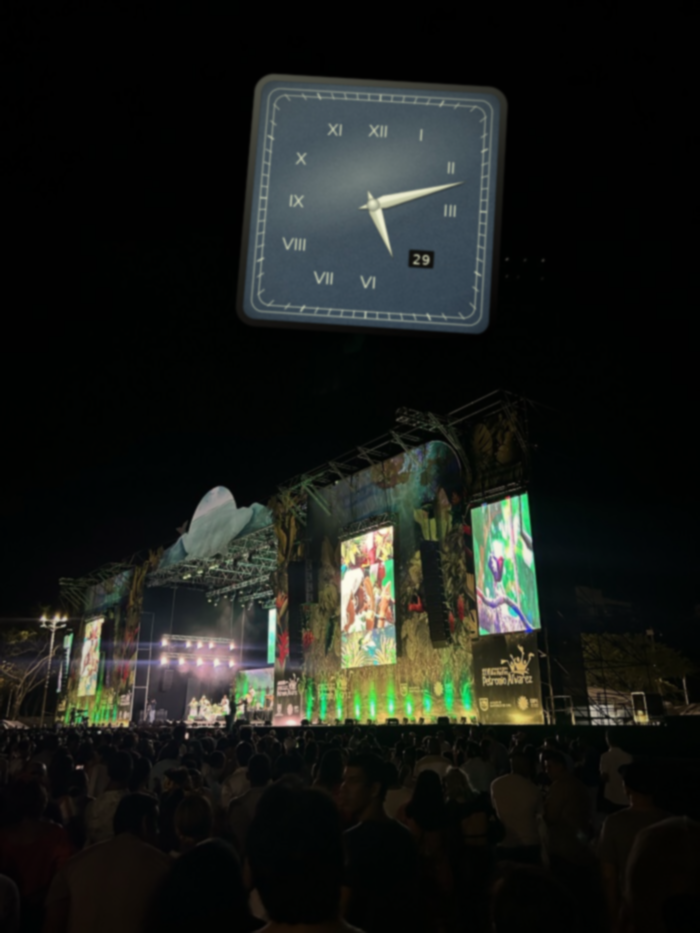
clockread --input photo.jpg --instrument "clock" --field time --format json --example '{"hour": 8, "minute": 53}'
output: {"hour": 5, "minute": 12}
